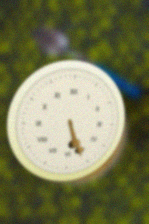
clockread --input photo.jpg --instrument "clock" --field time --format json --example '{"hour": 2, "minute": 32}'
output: {"hour": 5, "minute": 26}
